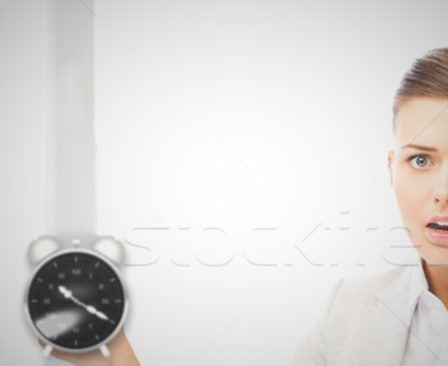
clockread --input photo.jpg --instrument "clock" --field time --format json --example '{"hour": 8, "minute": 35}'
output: {"hour": 10, "minute": 20}
